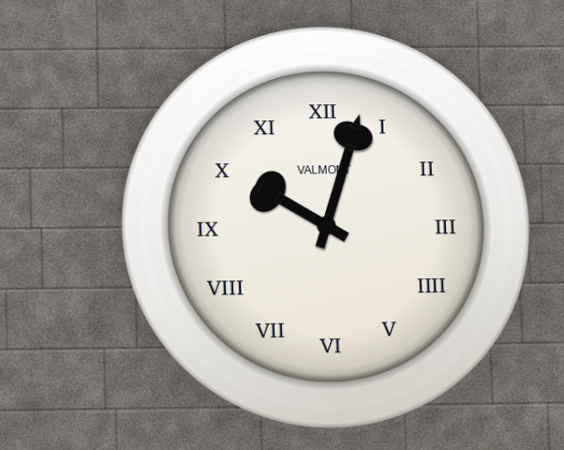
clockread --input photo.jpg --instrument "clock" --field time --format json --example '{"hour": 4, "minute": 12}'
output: {"hour": 10, "minute": 3}
